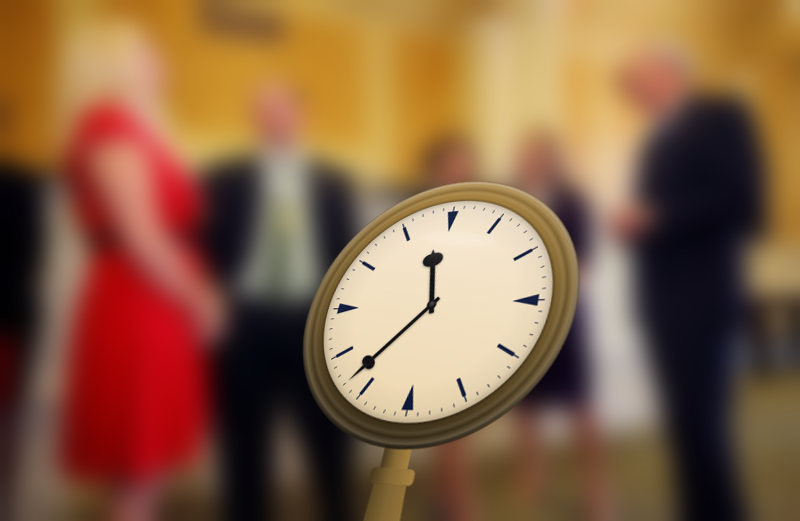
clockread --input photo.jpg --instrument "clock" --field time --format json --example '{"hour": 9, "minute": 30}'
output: {"hour": 11, "minute": 37}
